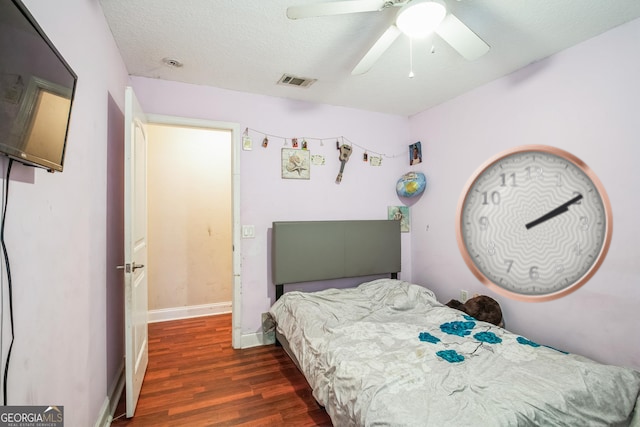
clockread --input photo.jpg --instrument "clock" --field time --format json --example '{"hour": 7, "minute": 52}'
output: {"hour": 2, "minute": 10}
